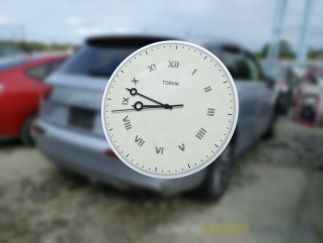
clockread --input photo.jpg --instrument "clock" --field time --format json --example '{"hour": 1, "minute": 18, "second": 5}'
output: {"hour": 8, "minute": 47, "second": 43}
